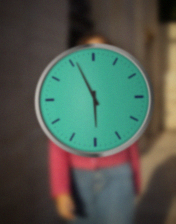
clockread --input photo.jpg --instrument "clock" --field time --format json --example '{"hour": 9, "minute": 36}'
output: {"hour": 5, "minute": 56}
